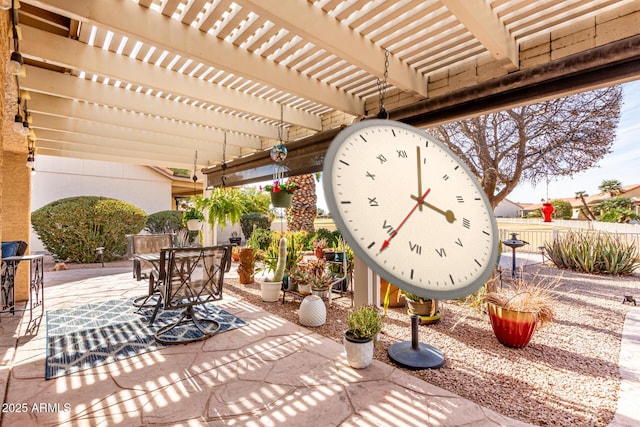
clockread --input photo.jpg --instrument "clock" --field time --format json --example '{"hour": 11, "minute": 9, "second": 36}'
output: {"hour": 4, "minute": 3, "second": 39}
